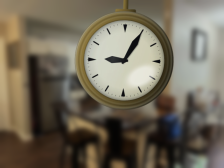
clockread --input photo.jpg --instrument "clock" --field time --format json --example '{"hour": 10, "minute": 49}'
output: {"hour": 9, "minute": 5}
